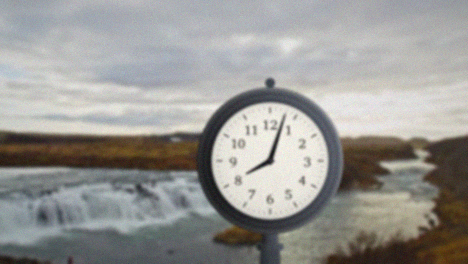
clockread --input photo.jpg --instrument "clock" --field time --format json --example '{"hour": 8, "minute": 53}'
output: {"hour": 8, "minute": 3}
